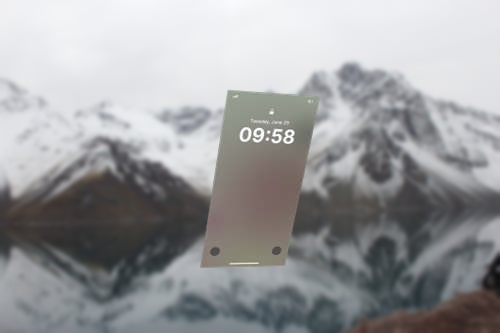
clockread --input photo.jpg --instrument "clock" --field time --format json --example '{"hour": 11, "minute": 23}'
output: {"hour": 9, "minute": 58}
